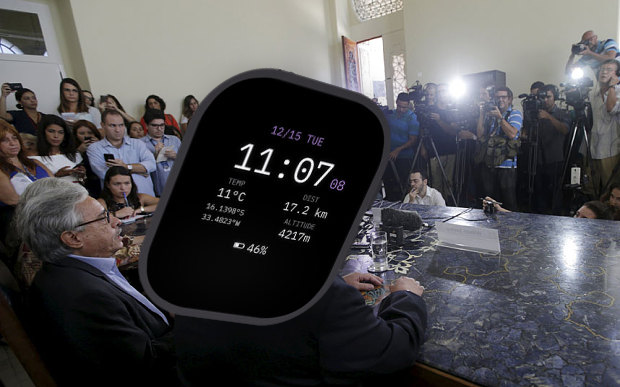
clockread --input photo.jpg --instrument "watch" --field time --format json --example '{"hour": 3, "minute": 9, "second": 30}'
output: {"hour": 11, "minute": 7, "second": 8}
